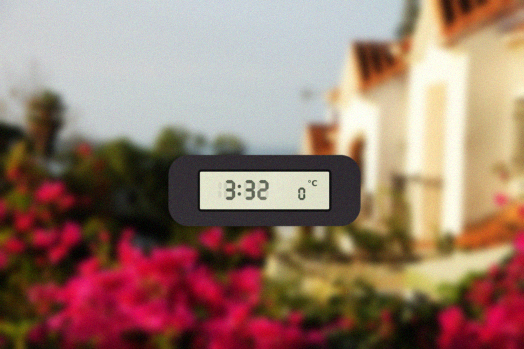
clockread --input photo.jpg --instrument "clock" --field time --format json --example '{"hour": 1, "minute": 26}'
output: {"hour": 3, "minute": 32}
